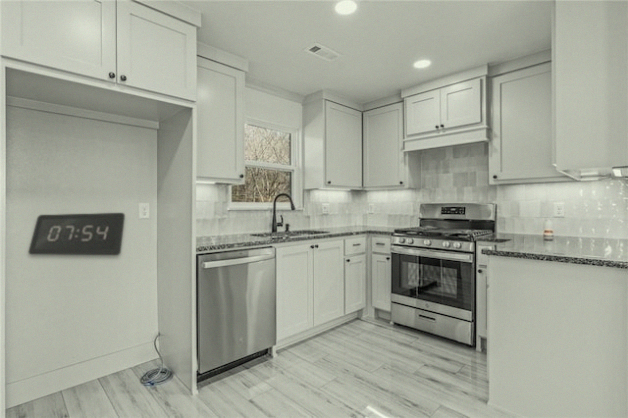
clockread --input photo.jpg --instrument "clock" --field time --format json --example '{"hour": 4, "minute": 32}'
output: {"hour": 7, "minute": 54}
